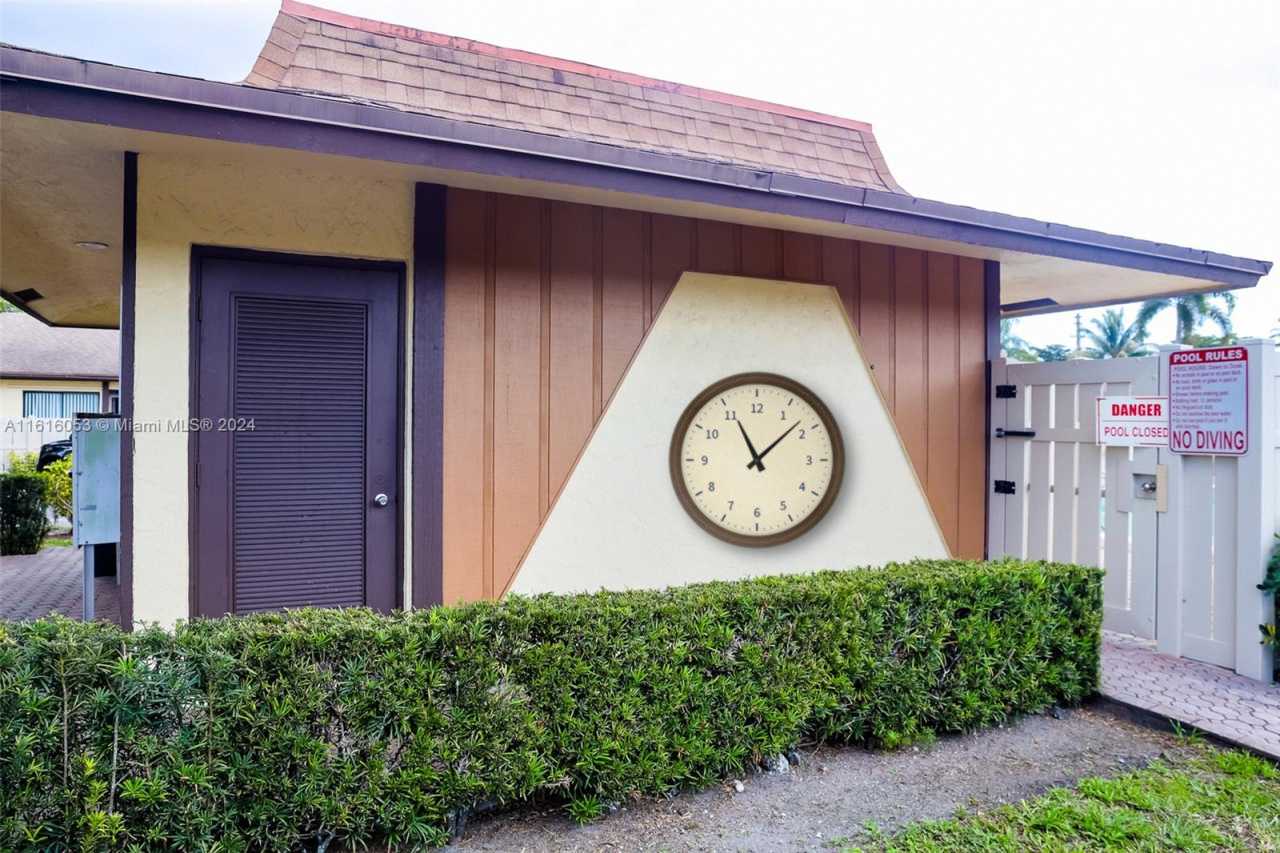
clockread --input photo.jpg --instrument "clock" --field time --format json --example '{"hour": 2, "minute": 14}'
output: {"hour": 11, "minute": 8}
